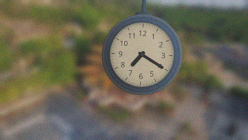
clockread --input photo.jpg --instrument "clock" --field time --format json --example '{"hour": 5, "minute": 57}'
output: {"hour": 7, "minute": 20}
